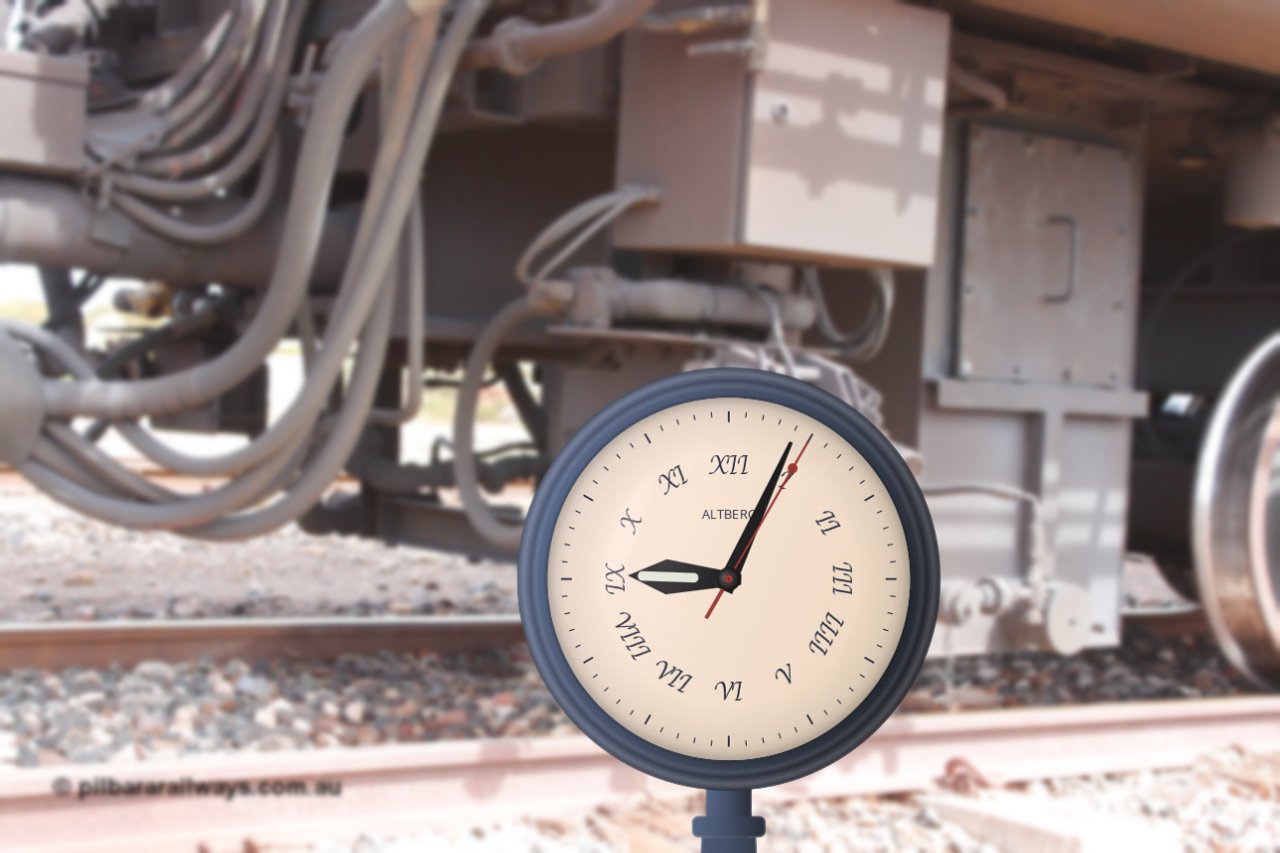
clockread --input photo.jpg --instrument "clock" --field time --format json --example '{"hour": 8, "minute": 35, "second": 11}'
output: {"hour": 9, "minute": 4, "second": 5}
